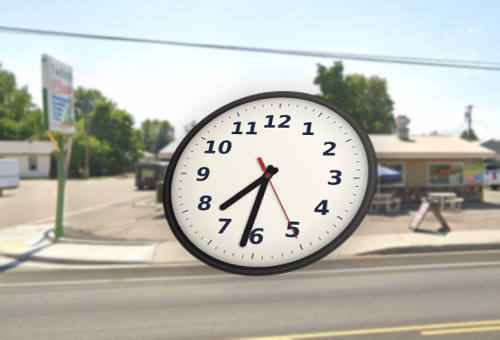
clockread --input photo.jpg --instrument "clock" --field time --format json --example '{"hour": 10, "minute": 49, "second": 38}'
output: {"hour": 7, "minute": 31, "second": 25}
